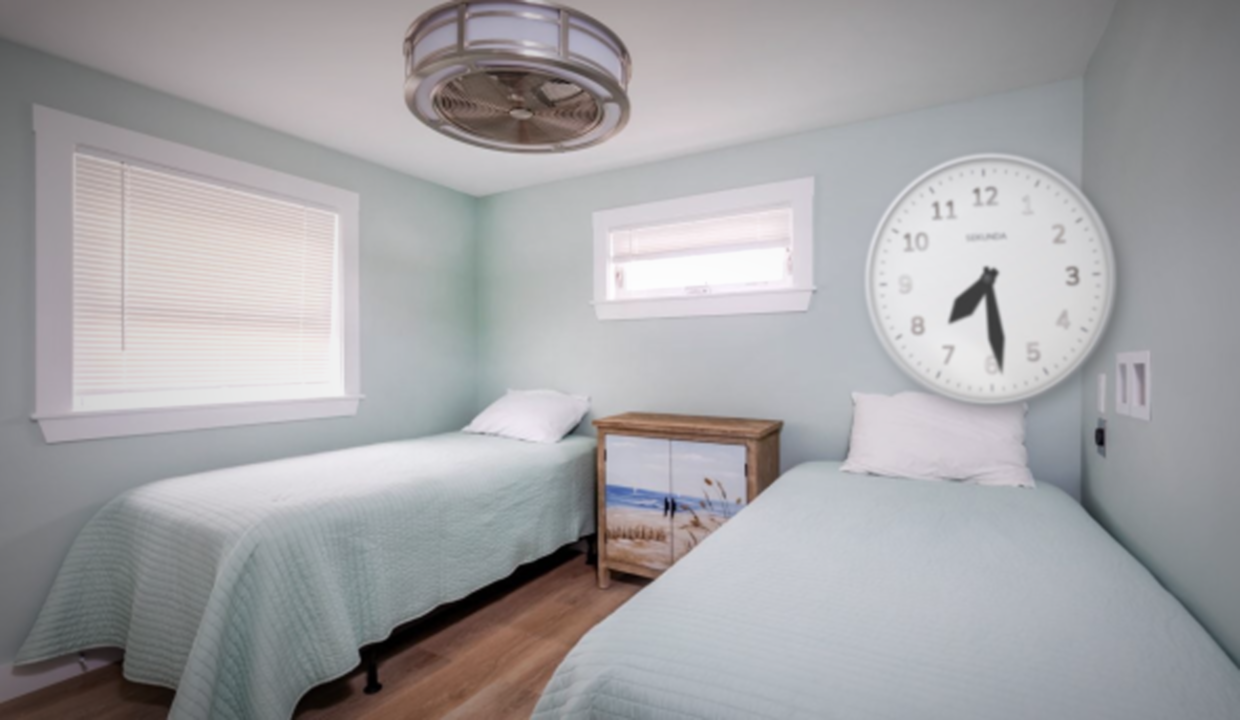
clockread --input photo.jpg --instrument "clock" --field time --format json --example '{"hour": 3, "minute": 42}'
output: {"hour": 7, "minute": 29}
